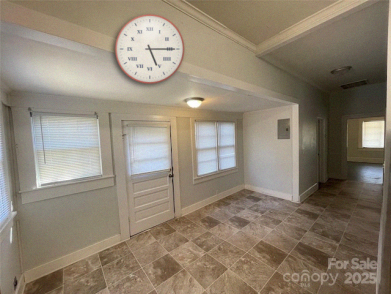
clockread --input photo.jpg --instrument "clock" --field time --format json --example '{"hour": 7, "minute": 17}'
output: {"hour": 5, "minute": 15}
